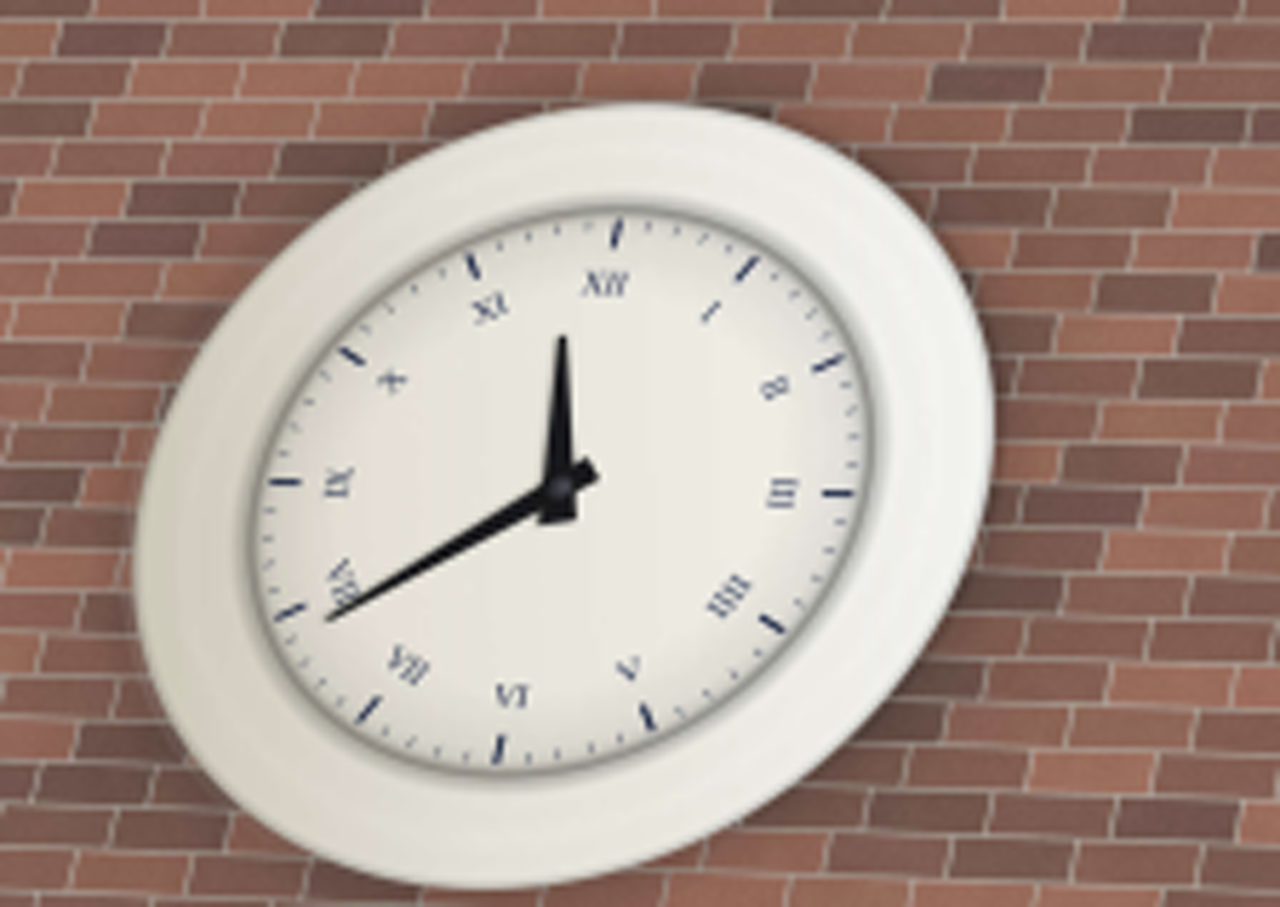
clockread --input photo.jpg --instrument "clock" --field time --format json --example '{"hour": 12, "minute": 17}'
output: {"hour": 11, "minute": 39}
